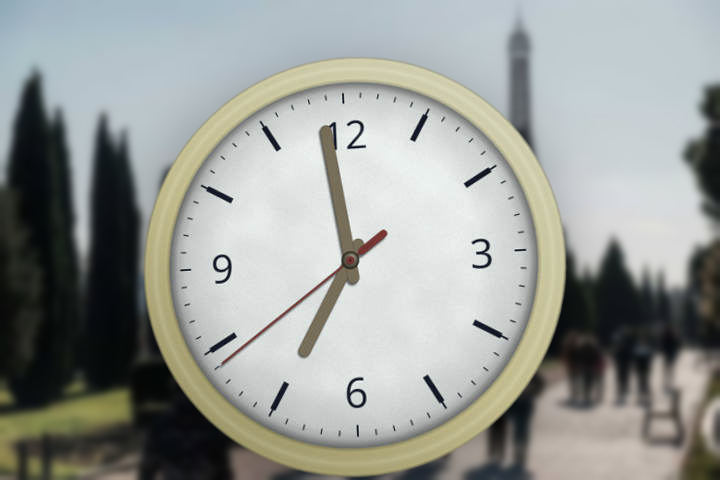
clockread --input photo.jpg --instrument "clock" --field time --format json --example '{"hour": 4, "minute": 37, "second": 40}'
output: {"hour": 6, "minute": 58, "second": 39}
